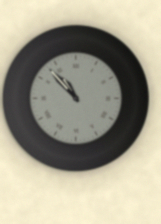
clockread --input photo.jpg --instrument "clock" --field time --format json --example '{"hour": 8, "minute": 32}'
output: {"hour": 10, "minute": 53}
